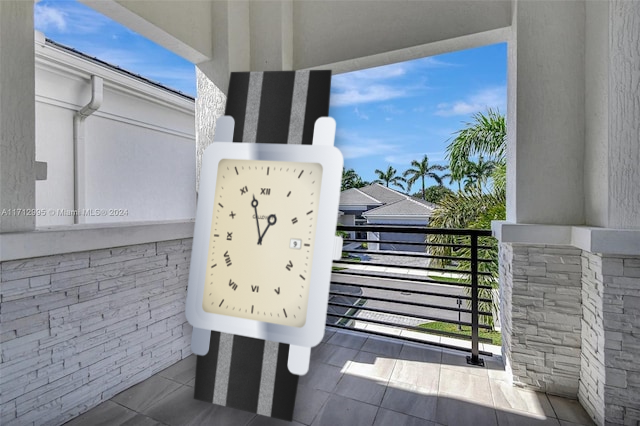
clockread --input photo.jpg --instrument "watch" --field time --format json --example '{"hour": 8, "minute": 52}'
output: {"hour": 12, "minute": 57}
